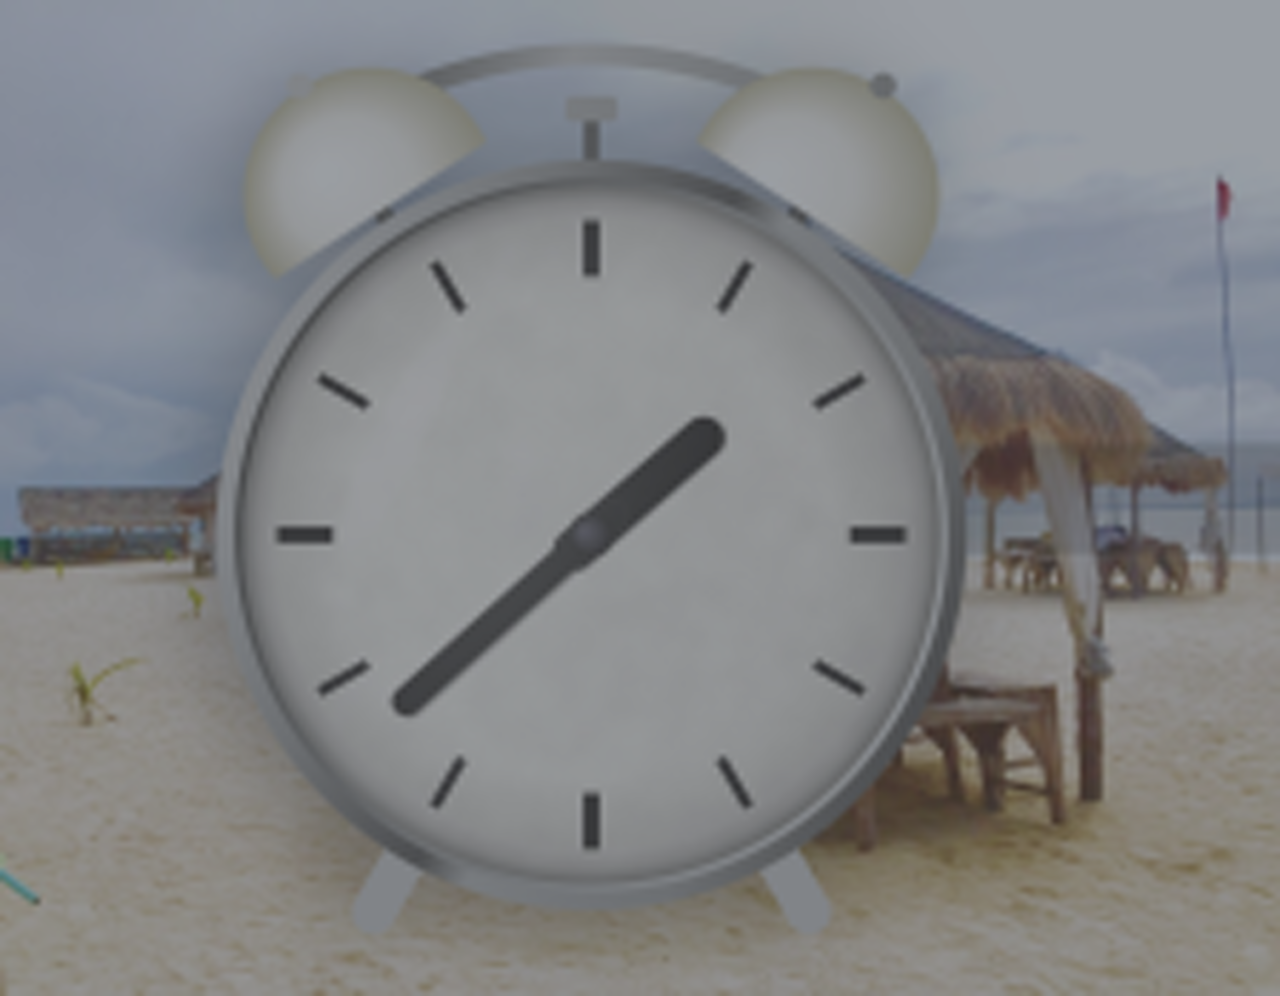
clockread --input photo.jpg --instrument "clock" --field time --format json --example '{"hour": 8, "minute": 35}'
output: {"hour": 1, "minute": 38}
